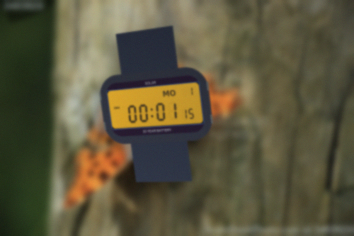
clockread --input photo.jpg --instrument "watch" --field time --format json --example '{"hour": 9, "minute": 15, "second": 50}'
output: {"hour": 0, "minute": 1, "second": 15}
